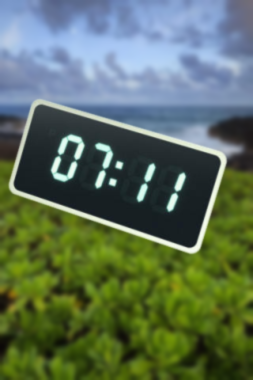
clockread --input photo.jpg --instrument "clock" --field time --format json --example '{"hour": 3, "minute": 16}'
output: {"hour": 7, "minute": 11}
